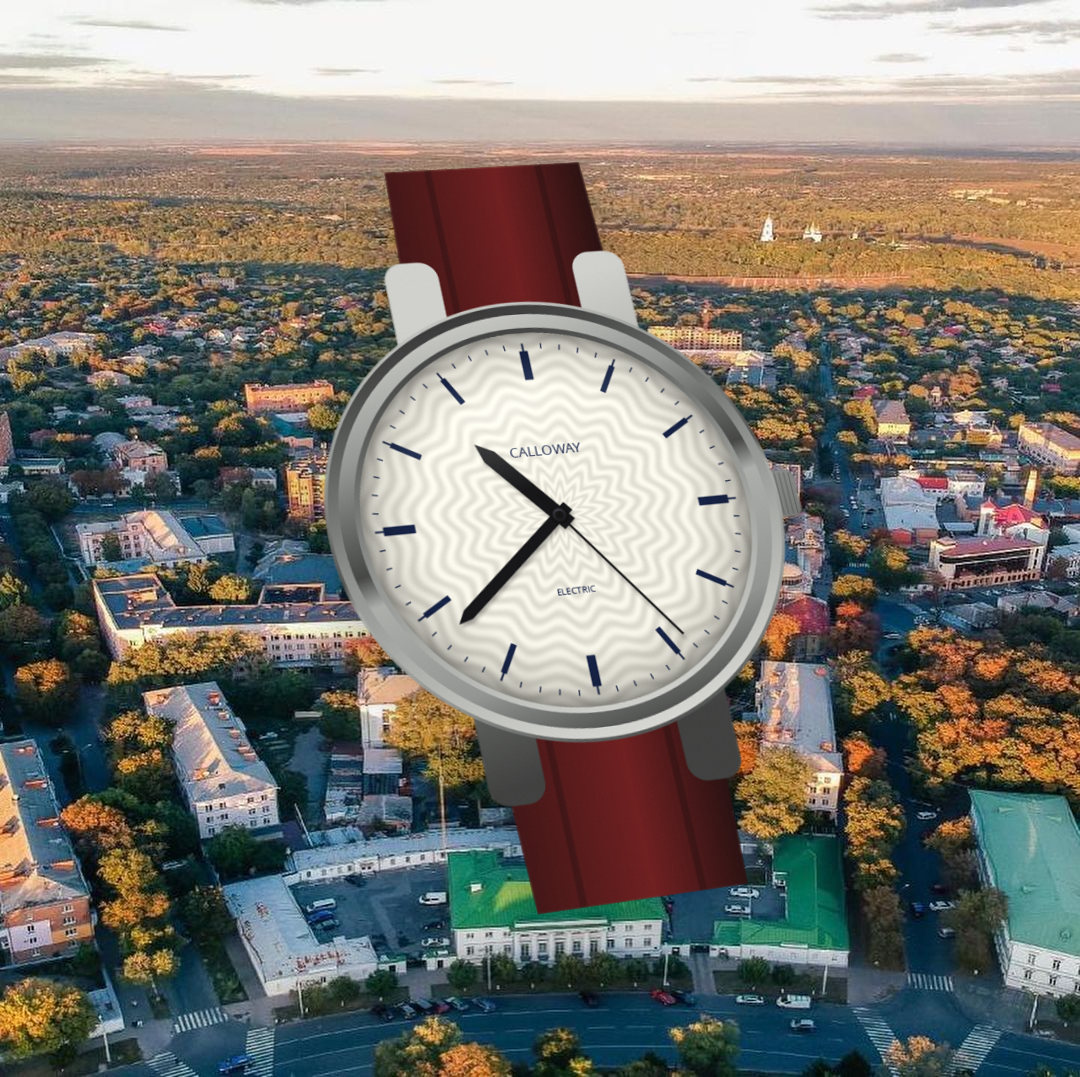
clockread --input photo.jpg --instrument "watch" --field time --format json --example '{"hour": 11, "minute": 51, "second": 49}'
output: {"hour": 10, "minute": 38, "second": 24}
